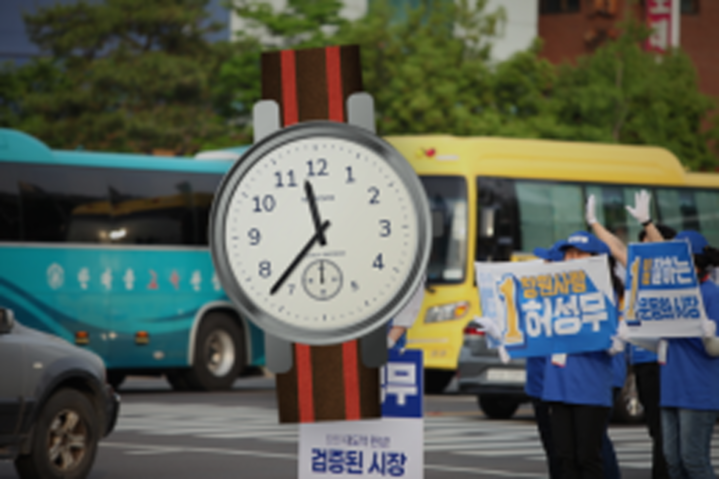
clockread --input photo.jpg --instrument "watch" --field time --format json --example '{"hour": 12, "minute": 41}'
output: {"hour": 11, "minute": 37}
